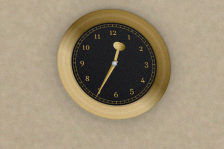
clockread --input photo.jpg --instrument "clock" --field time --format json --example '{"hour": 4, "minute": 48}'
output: {"hour": 12, "minute": 35}
